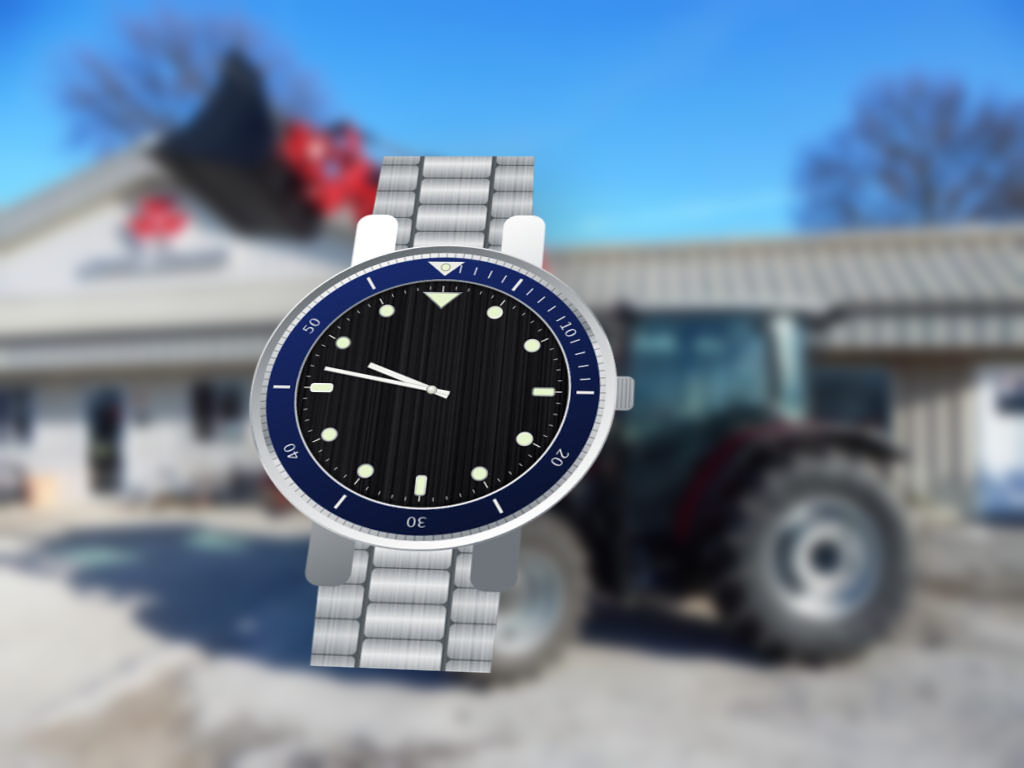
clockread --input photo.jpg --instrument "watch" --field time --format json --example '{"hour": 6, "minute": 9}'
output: {"hour": 9, "minute": 47}
